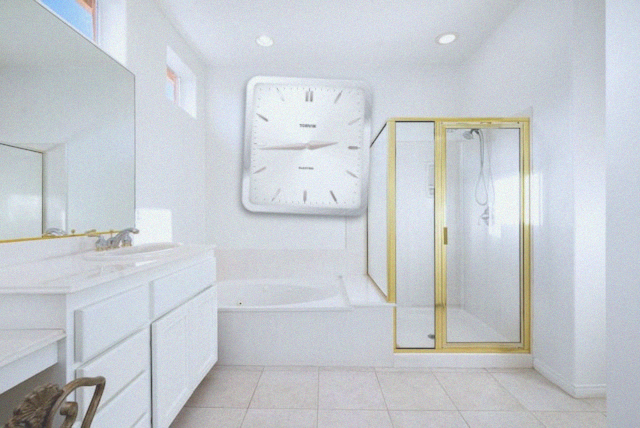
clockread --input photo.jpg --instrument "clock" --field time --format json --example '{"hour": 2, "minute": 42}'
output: {"hour": 2, "minute": 44}
